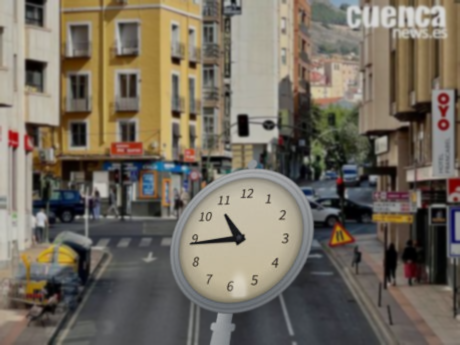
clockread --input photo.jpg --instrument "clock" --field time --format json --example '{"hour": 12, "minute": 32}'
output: {"hour": 10, "minute": 44}
